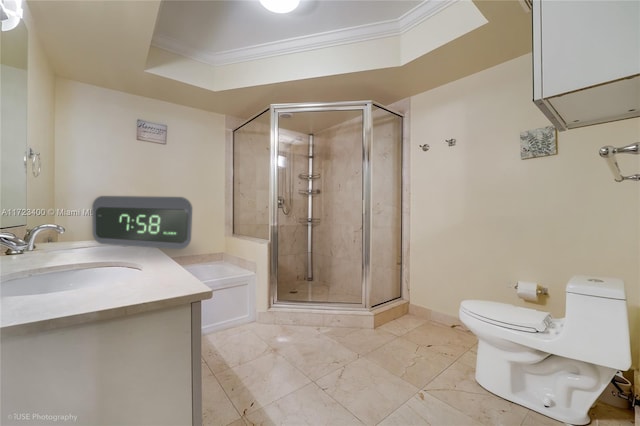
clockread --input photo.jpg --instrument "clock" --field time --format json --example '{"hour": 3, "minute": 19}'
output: {"hour": 7, "minute": 58}
